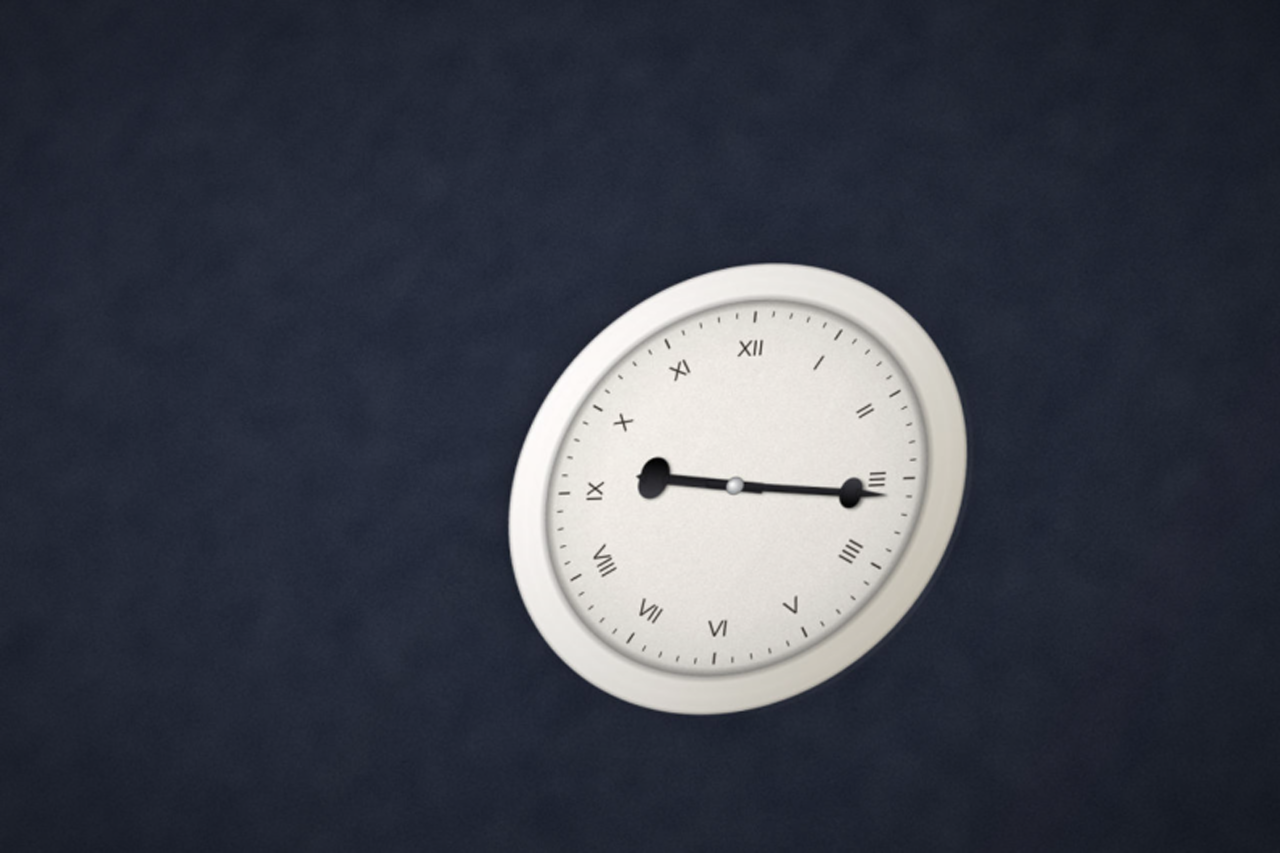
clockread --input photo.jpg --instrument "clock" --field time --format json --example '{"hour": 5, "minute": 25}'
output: {"hour": 9, "minute": 16}
